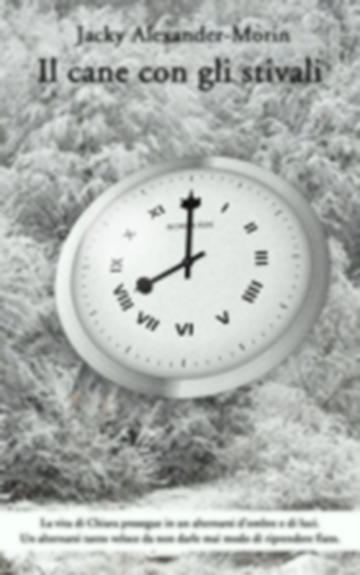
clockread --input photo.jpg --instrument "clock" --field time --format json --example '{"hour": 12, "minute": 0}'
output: {"hour": 8, "minute": 0}
